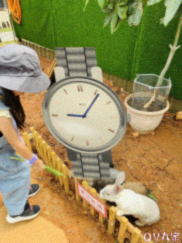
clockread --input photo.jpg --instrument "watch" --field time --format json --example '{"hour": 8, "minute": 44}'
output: {"hour": 9, "minute": 6}
